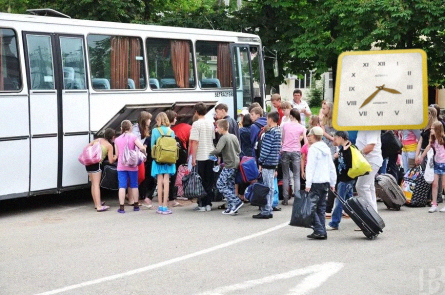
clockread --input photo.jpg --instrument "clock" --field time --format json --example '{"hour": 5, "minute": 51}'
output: {"hour": 3, "minute": 37}
